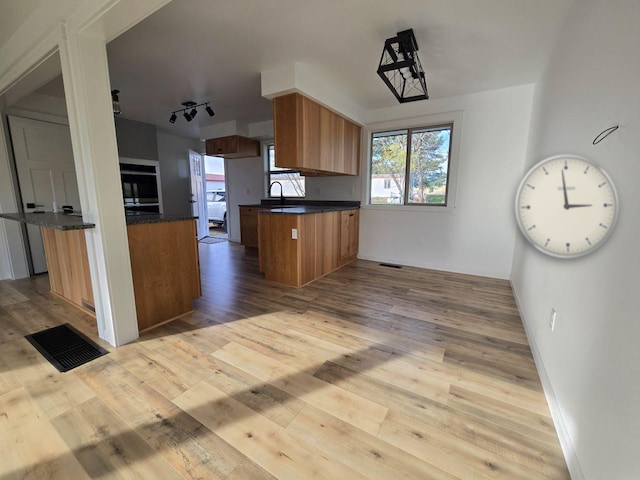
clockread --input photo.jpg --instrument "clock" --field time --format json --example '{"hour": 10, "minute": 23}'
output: {"hour": 2, "minute": 59}
